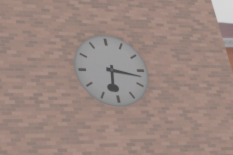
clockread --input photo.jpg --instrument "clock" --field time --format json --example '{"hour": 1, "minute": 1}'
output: {"hour": 6, "minute": 17}
